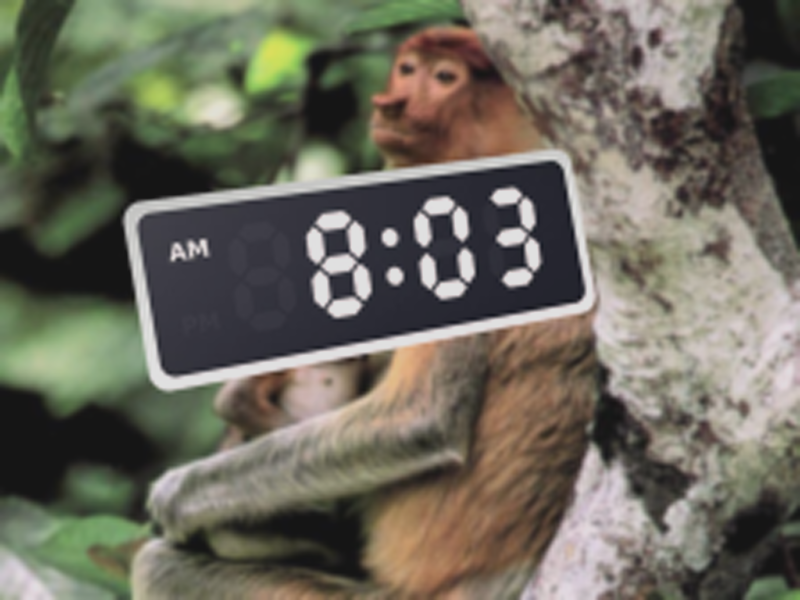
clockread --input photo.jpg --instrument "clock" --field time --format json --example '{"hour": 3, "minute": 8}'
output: {"hour": 8, "minute": 3}
